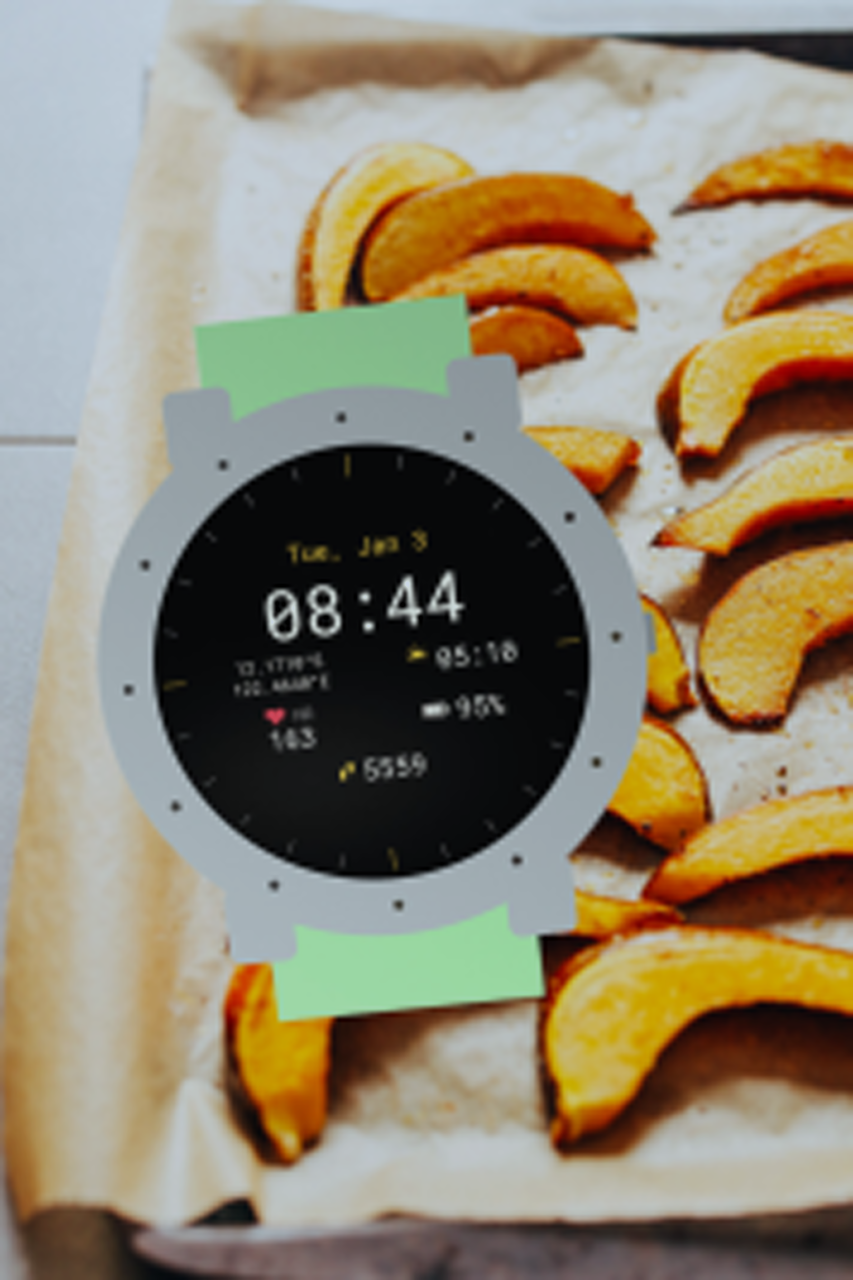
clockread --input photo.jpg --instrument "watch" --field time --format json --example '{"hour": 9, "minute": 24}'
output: {"hour": 8, "minute": 44}
